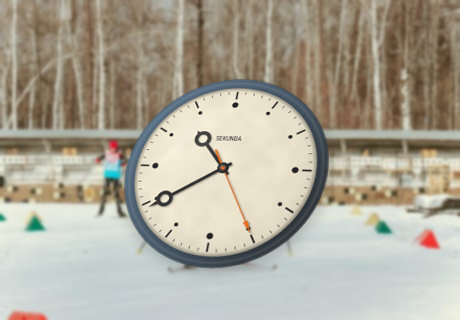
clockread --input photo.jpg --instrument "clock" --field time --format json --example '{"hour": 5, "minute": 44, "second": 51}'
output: {"hour": 10, "minute": 39, "second": 25}
